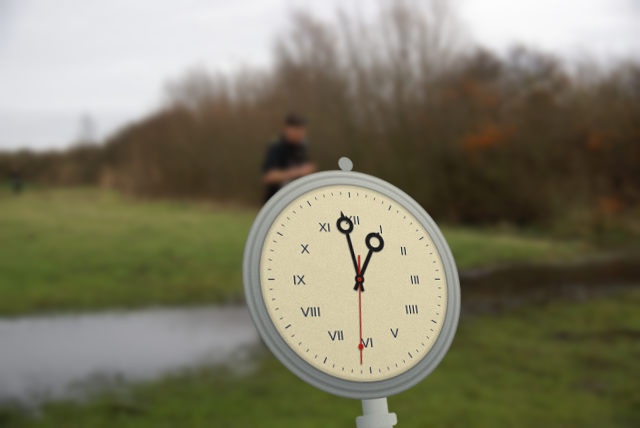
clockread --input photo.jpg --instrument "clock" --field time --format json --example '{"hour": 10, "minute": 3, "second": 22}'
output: {"hour": 12, "minute": 58, "second": 31}
